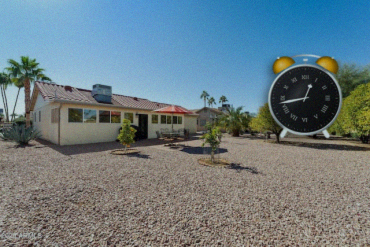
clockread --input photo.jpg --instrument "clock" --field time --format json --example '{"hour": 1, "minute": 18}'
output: {"hour": 12, "minute": 43}
